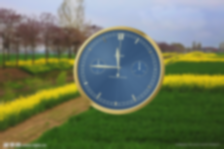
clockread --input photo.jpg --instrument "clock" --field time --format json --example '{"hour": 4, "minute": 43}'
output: {"hour": 11, "minute": 45}
